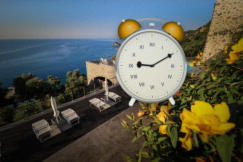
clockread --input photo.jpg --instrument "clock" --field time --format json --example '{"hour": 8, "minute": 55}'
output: {"hour": 9, "minute": 10}
